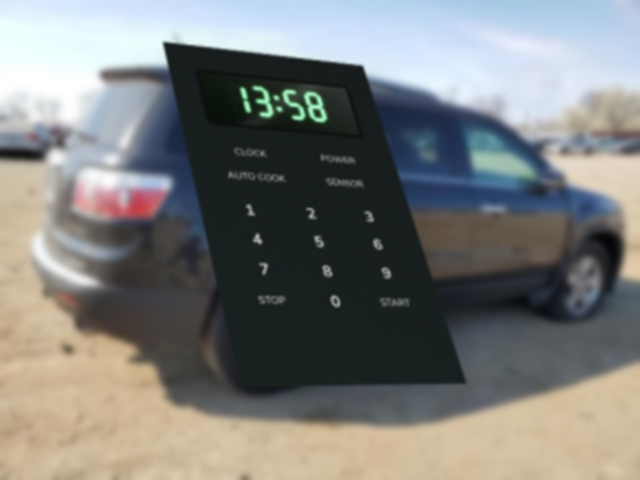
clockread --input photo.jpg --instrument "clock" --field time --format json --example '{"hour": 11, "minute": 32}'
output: {"hour": 13, "minute": 58}
